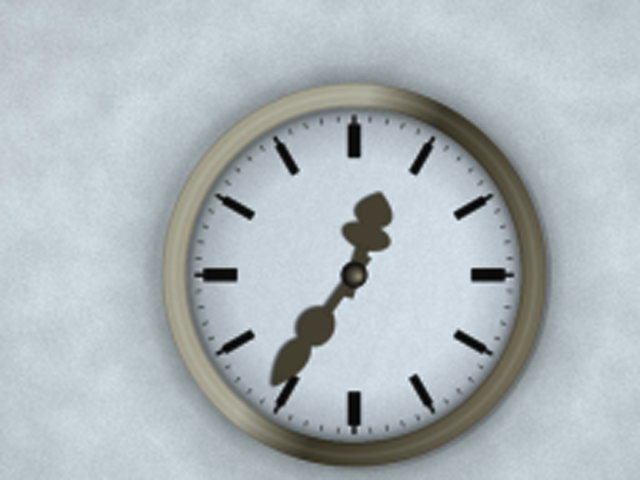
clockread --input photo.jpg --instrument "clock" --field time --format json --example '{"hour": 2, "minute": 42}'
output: {"hour": 12, "minute": 36}
